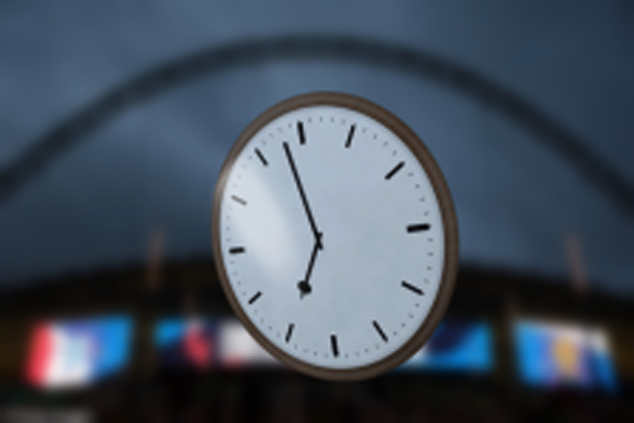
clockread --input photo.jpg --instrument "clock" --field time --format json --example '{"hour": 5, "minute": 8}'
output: {"hour": 6, "minute": 58}
